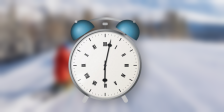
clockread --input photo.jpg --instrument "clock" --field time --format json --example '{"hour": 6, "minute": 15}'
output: {"hour": 6, "minute": 2}
